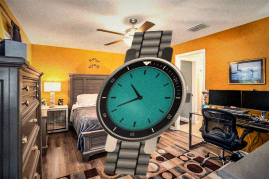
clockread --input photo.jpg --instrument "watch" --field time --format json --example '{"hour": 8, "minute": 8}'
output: {"hour": 10, "minute": 41}
